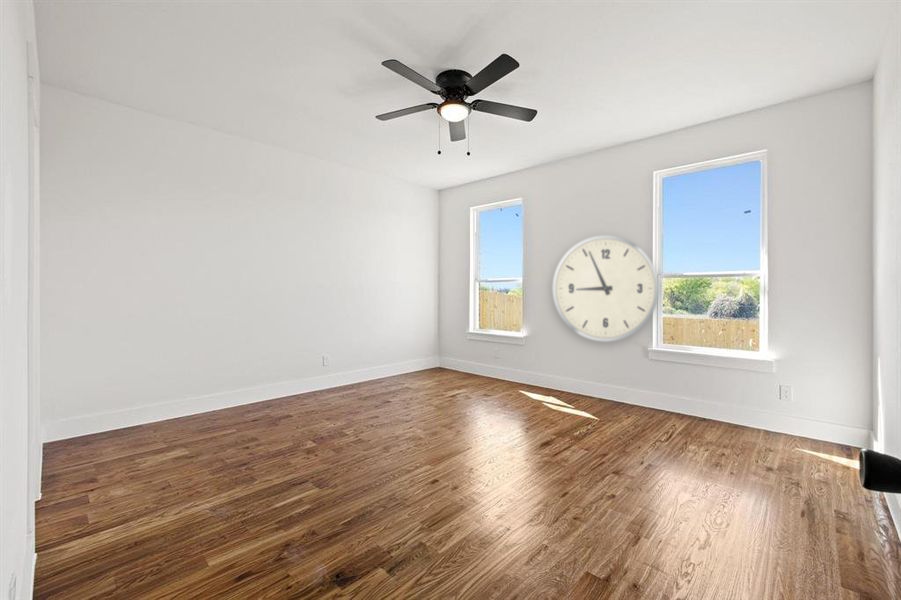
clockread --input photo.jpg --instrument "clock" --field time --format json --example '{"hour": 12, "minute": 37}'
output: {"hour": 8, "minute": 56}
